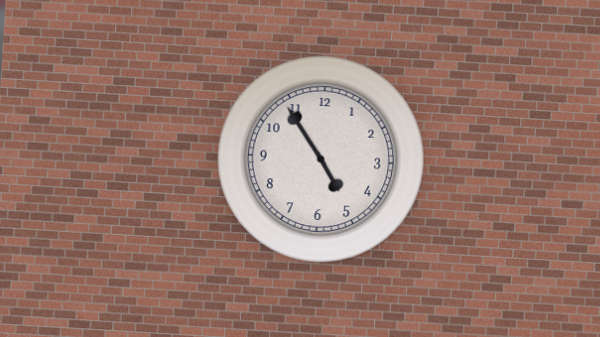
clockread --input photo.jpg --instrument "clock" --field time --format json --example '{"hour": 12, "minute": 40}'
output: {"hour": 4, "minute": 54}
